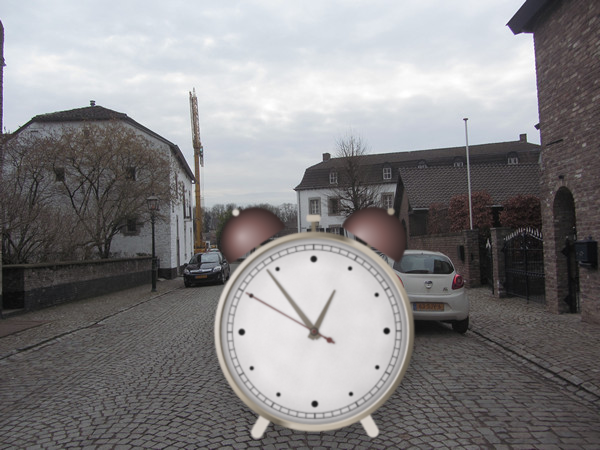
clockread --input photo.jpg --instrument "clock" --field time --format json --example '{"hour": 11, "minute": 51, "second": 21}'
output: {"hour": 12, "minute": 53, "second": 50}
